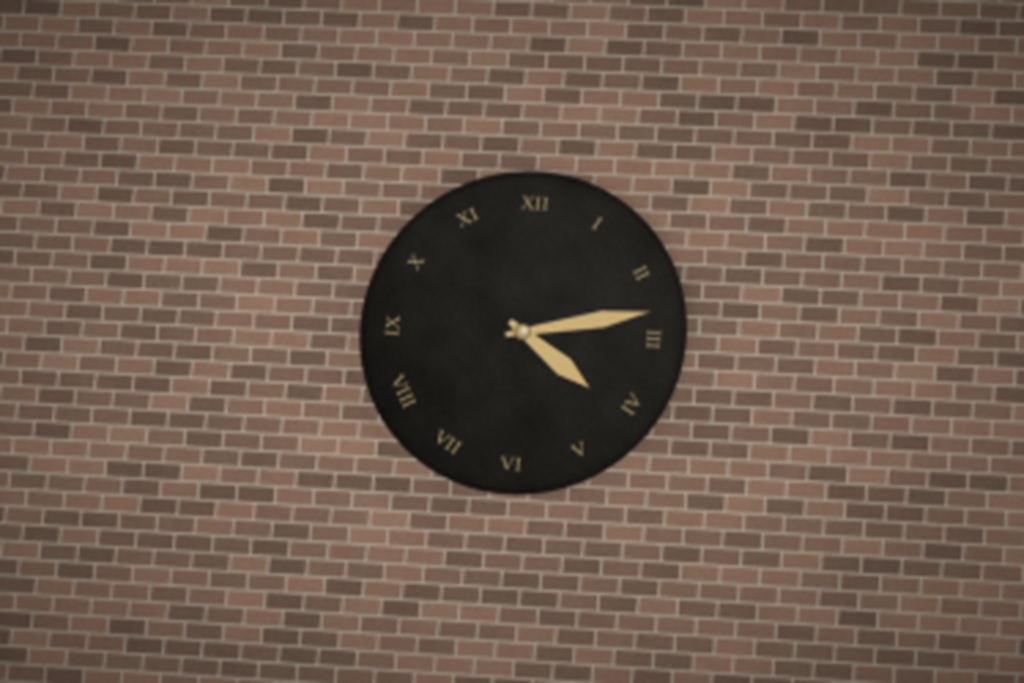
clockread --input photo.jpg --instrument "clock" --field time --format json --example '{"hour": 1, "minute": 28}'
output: {"hour": 4, "minute": 13}
